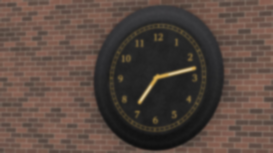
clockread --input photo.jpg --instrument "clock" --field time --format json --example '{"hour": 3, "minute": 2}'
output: {"hour": 7, "minute": 13}
